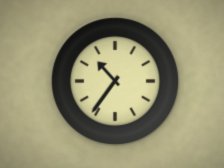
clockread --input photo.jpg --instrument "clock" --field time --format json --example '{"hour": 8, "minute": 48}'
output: {"hour": 10, "minute": 36}
